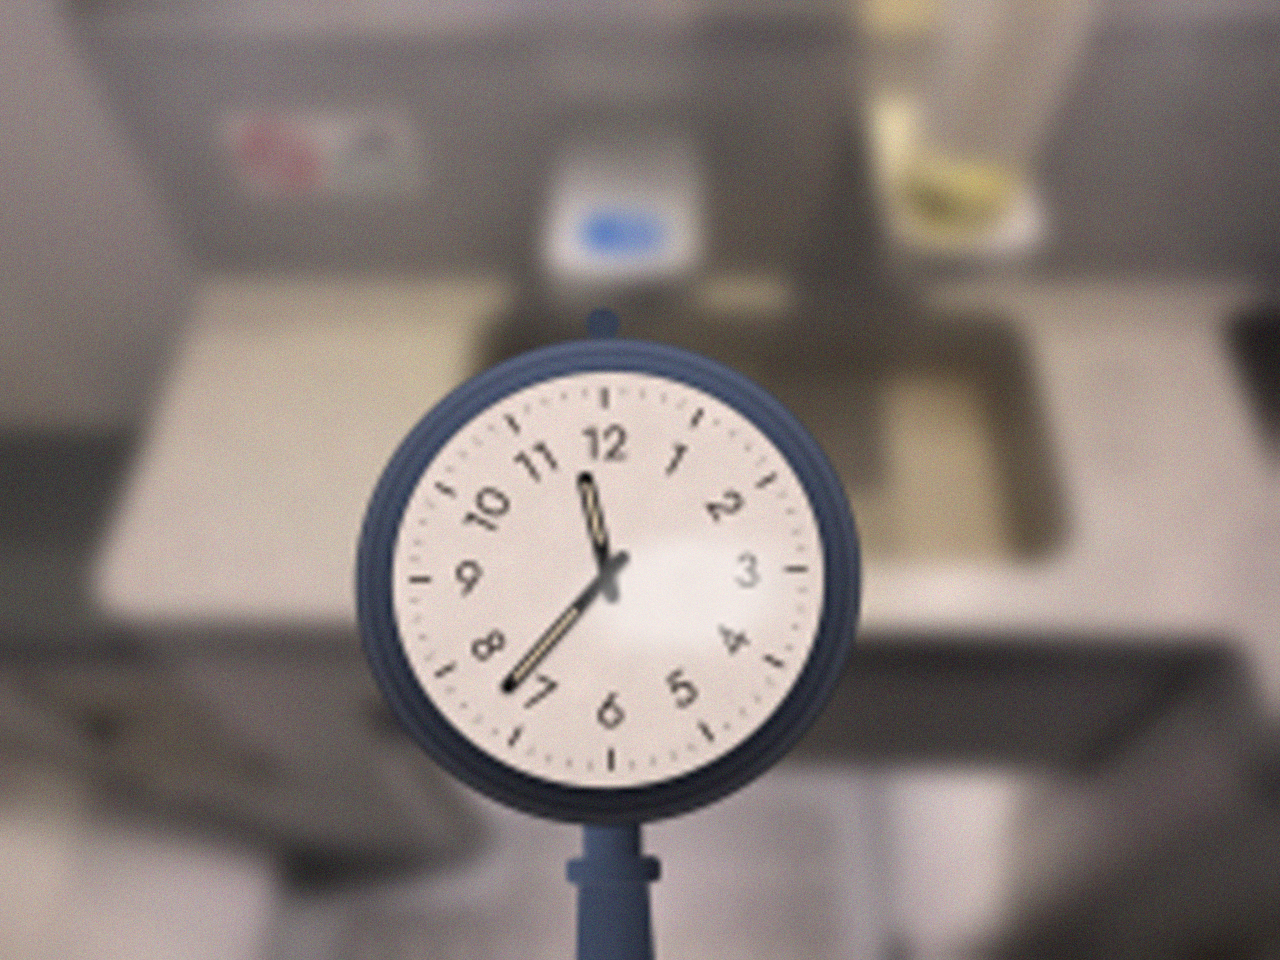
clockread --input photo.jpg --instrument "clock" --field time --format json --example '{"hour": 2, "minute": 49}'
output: {"hour": 11, "minute": 37}
